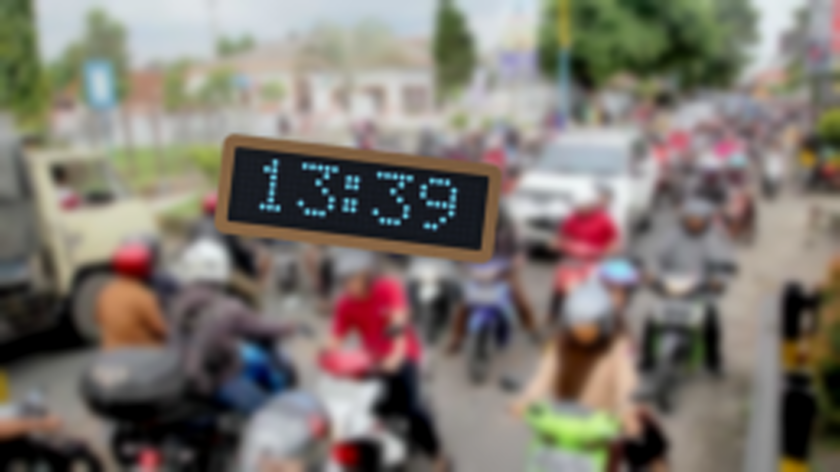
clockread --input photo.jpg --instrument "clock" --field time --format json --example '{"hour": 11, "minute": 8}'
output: {"hour": 13, "minute": 39}
